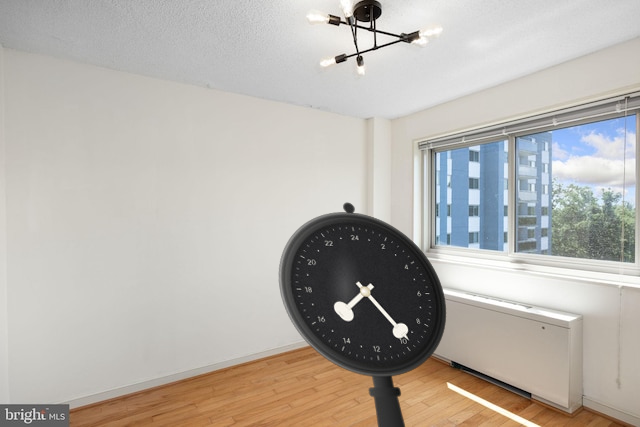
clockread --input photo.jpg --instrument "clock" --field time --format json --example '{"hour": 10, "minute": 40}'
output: {"hour": 15, "minute": 24}
